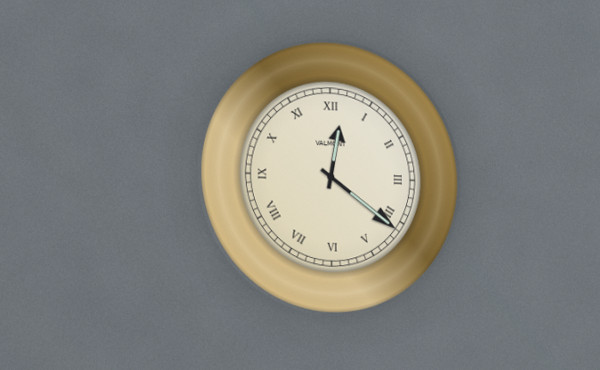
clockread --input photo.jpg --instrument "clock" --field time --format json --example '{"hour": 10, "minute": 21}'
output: {"hour": 12, "minute": 21}
